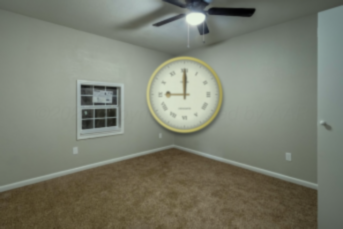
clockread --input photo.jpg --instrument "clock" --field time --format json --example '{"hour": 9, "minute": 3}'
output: {"hour": 9, "minute": 0}
